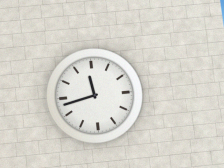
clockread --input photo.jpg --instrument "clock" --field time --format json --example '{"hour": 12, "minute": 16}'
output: {"hour": 11, "minute": 43}
